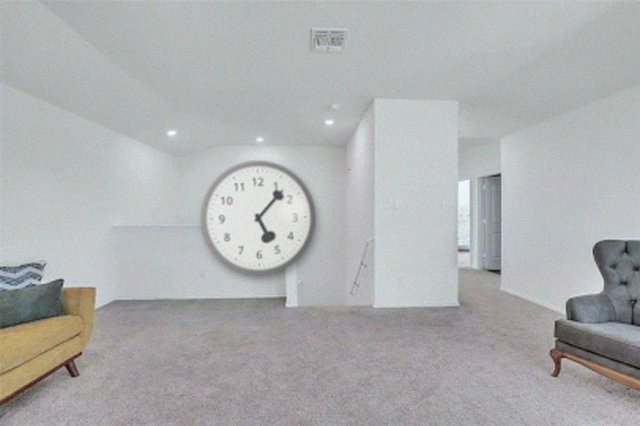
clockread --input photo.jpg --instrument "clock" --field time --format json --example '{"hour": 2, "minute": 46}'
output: {"hour": 5, "minute": 7}
